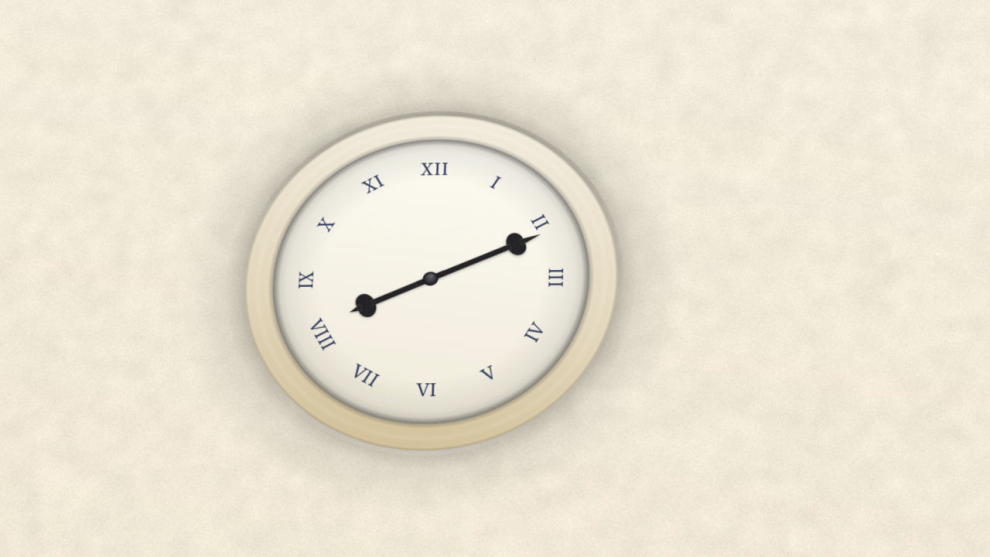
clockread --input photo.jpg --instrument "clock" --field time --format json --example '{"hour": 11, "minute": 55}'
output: {"hour": 8, "minute": 11}
